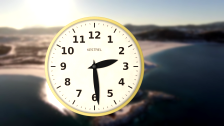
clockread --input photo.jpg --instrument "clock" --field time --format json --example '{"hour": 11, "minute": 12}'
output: {"hour": 2, "minute": 29}
